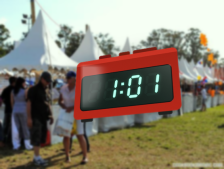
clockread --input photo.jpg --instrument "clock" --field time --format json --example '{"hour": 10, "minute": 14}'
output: {"hour": 1, "minute": 1}
